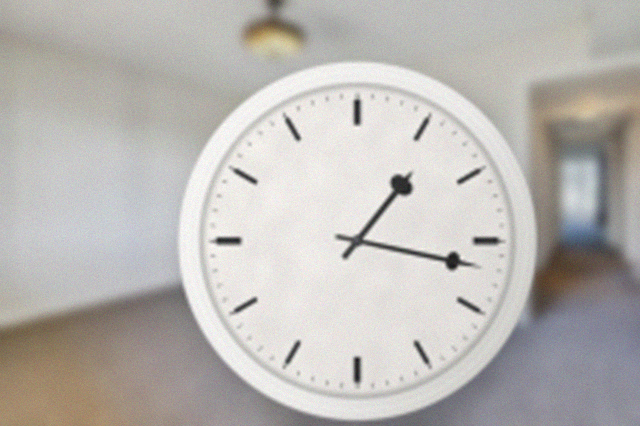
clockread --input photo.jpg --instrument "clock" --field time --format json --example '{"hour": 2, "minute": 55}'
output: {"hour": 1, "minute": 17}
